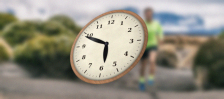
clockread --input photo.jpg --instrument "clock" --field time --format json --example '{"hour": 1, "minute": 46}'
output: {"hour": 5, "minute": 49}
